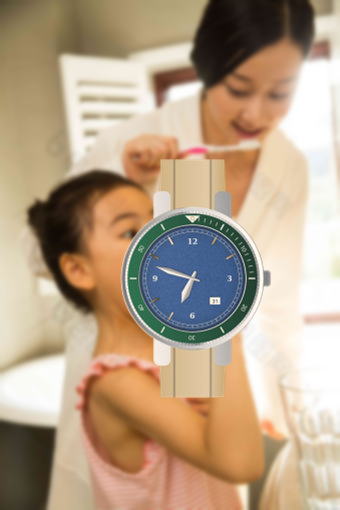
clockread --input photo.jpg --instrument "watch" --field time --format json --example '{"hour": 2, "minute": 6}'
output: {"hour": 6, "minute": 48}
